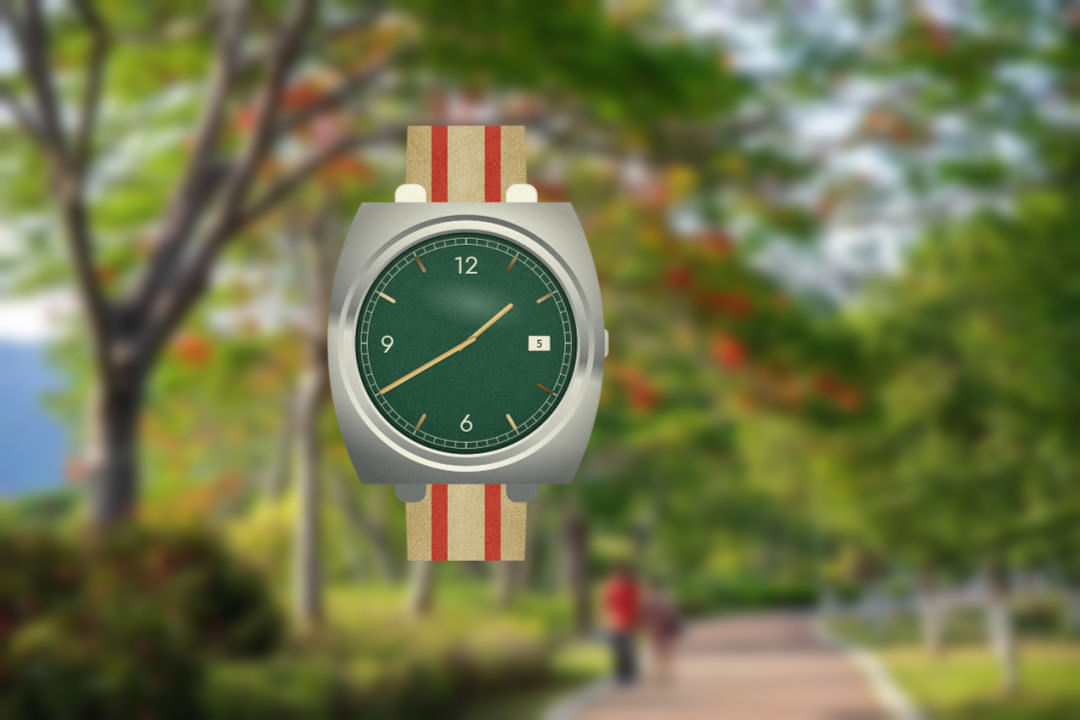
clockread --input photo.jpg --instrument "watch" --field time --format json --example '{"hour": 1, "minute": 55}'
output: {"hour": 1, "minute": 40}
